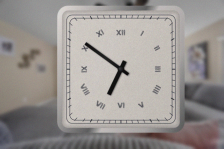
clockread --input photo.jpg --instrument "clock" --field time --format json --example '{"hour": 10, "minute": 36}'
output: {"hour": 6, "minute": 51}
